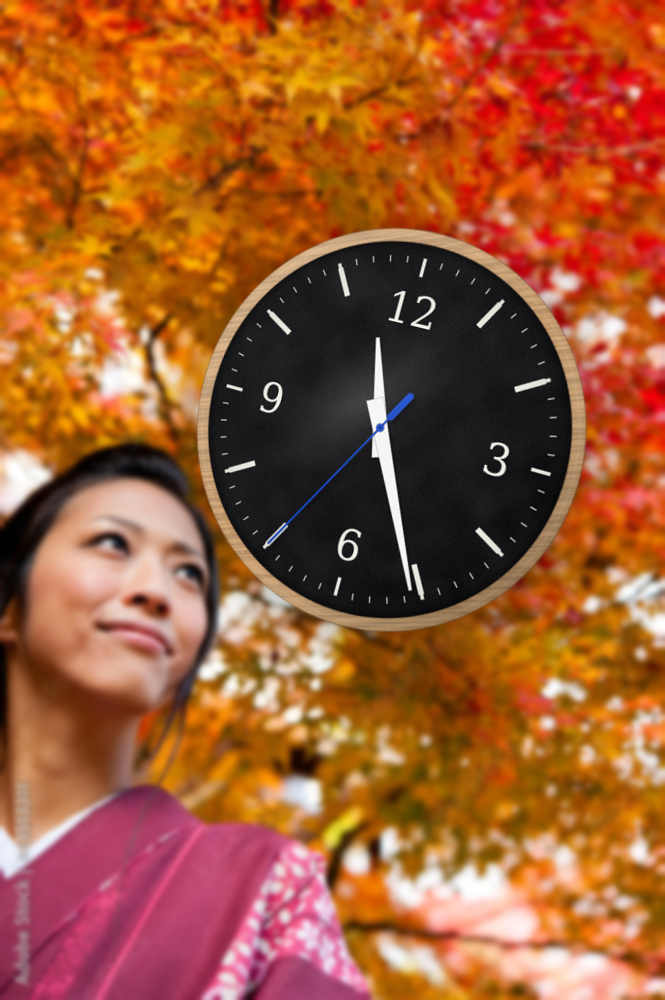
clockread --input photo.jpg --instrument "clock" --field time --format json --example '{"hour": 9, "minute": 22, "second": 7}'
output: {"hour": 11, "minute": 25, "second": 35}
